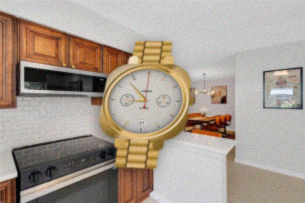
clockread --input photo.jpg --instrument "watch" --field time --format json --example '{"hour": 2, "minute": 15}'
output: {"hour": 8, "minute": 53}
